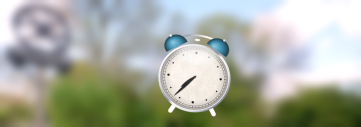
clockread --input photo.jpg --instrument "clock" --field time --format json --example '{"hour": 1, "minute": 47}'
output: {"hour": 7, "minute": 37}
